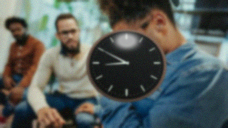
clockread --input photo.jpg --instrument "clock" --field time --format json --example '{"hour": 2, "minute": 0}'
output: {"hour": 8, "minute": 50}
